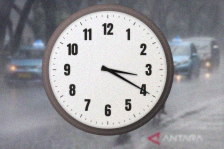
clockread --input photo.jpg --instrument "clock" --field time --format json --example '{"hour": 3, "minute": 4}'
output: {"hour": 3, "minute": 20}
